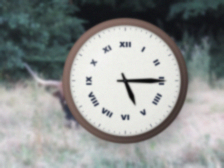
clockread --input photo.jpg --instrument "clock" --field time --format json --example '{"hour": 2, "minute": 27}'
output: {"hour": 5, "minute": 15}
